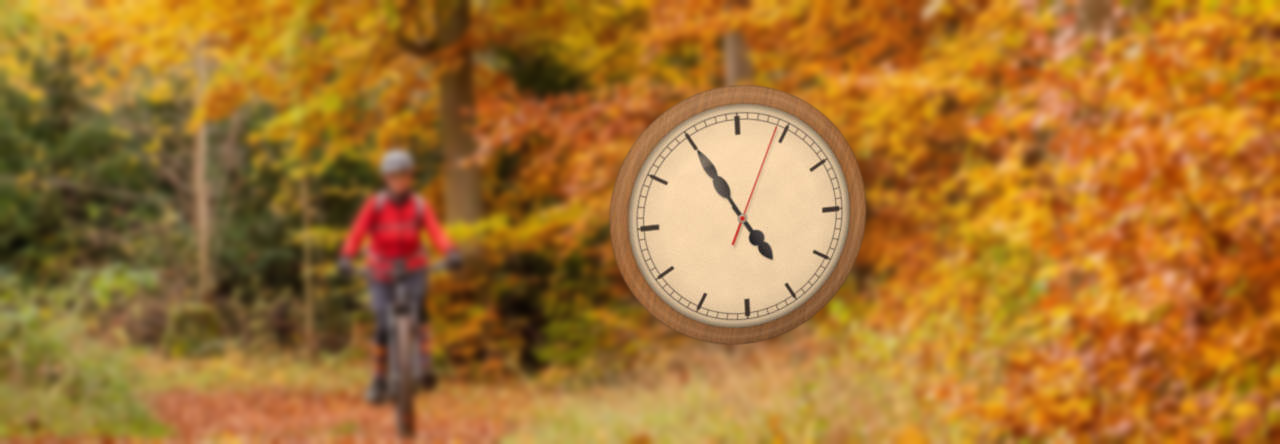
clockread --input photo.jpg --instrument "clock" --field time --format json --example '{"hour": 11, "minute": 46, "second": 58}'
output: {"hour": 4, "minute": 55, "second": 4}
